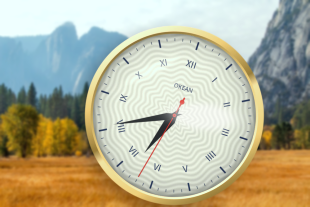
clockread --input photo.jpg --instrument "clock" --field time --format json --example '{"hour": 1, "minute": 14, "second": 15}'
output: {"hour": 6, "minute": 40, "second": 32}
